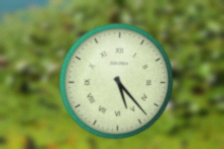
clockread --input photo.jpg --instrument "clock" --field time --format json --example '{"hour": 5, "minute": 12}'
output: {"hour": 5, "minute": 23}
